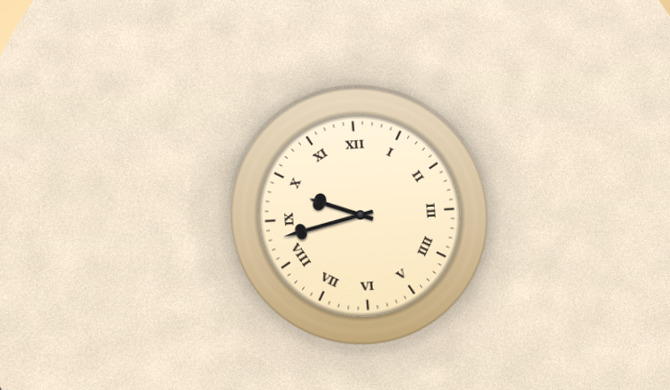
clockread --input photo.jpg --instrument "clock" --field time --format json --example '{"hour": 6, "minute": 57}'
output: {"hour": 9, "minute": 43}
